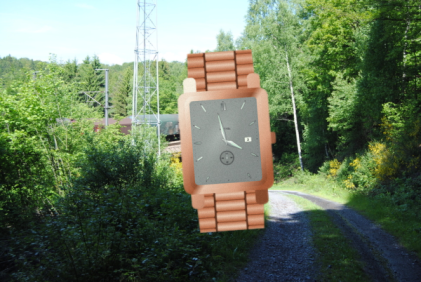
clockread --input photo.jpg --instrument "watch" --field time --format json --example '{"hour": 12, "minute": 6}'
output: {"hour": 3, "minute": 58}
